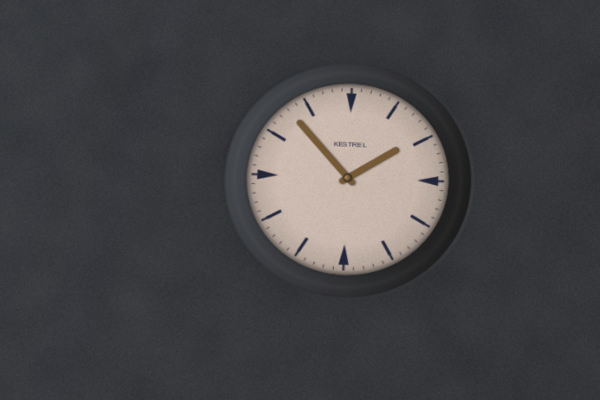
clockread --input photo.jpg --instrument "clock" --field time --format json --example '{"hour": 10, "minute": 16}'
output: {"hour": 1, "minute": 53}
